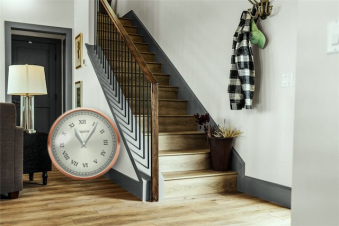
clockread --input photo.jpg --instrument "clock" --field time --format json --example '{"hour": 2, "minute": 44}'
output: {"hour": 11, "minute": 6}
